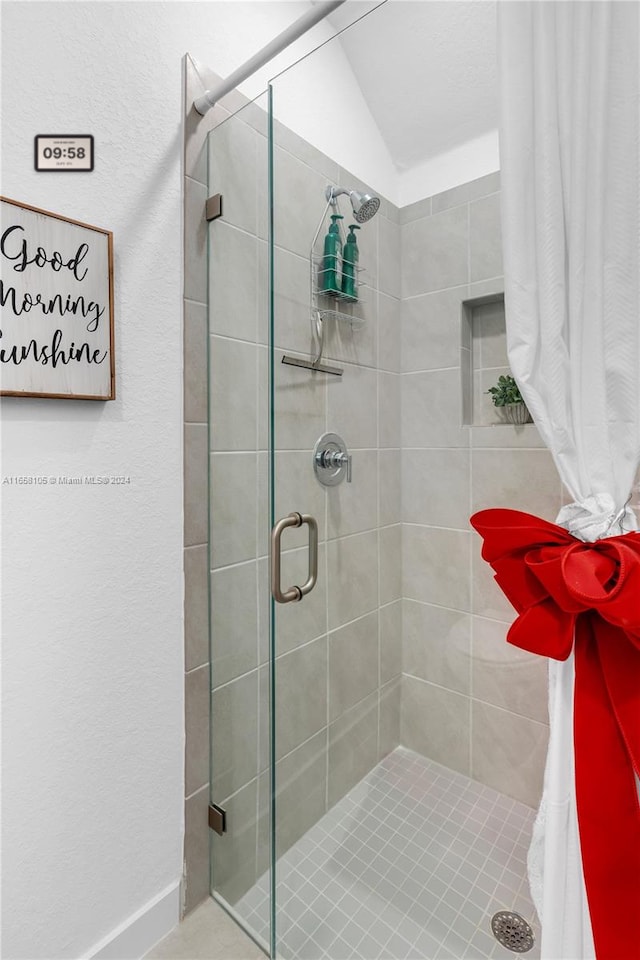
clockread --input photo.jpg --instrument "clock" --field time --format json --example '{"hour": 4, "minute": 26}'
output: {"hour": 9, "minute": 58}
